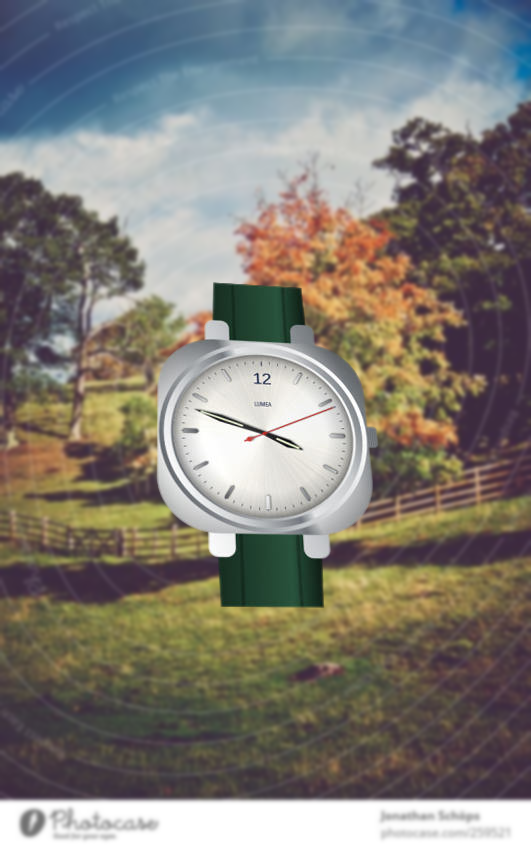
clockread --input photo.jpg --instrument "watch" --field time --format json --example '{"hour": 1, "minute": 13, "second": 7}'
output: {"hour": 3, "minute": 48, "second": 11}
